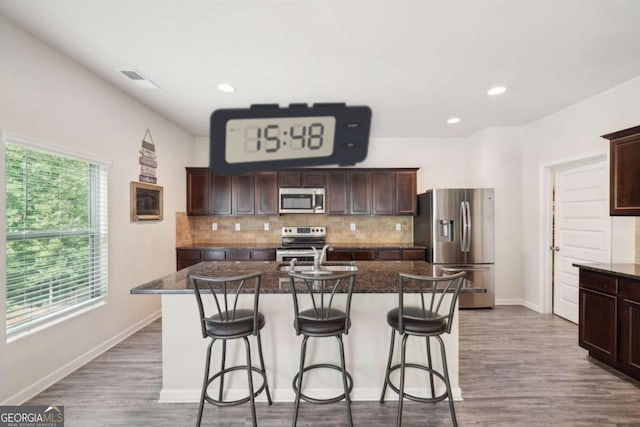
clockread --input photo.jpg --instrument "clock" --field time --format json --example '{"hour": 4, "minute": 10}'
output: {"hour": 15, "minute": 48}
